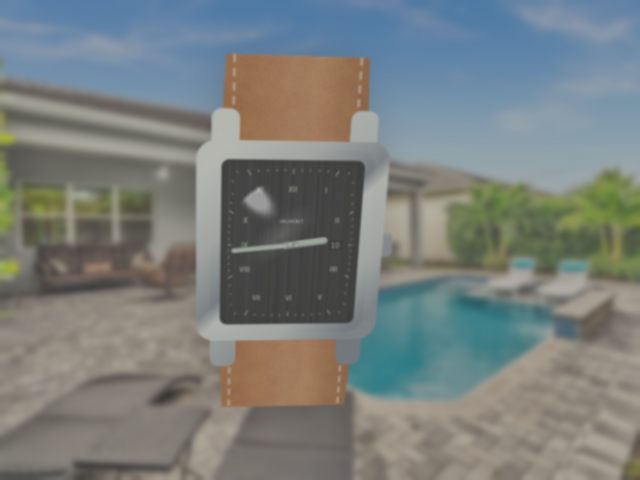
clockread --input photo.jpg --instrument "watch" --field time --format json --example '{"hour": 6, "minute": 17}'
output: {"hour": 2, "minute": 44}
